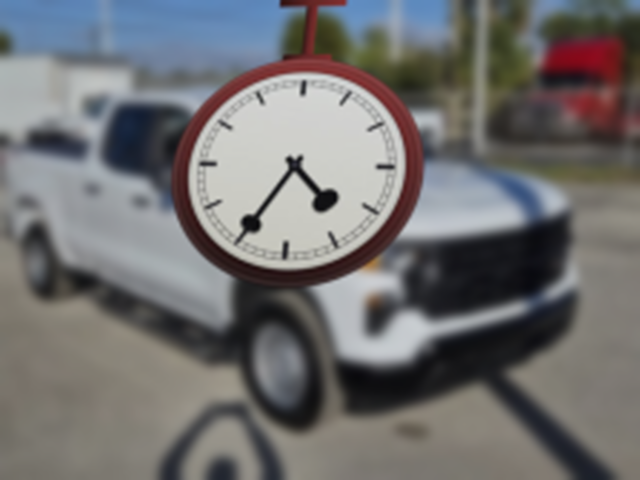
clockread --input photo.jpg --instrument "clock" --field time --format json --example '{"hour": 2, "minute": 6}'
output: {"hour": 4, "minute": 35}
